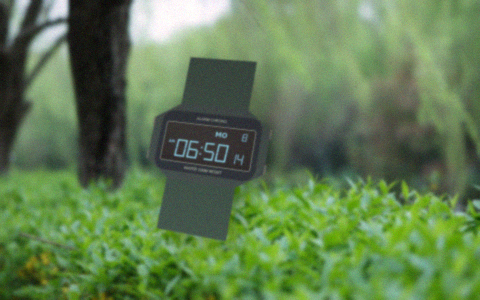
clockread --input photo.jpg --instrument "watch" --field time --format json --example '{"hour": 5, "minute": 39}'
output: {"hour": 6, "minute": 50}
